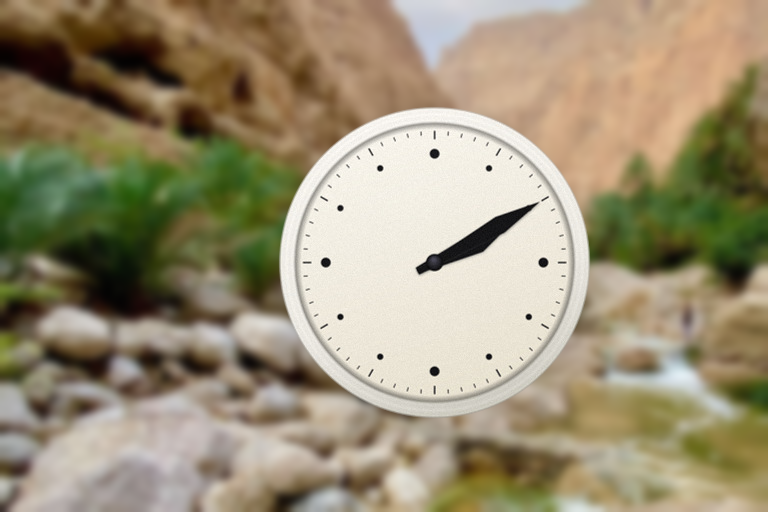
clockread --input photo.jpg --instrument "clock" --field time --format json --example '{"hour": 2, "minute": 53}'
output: {"hour": 2, "minute": 10}
